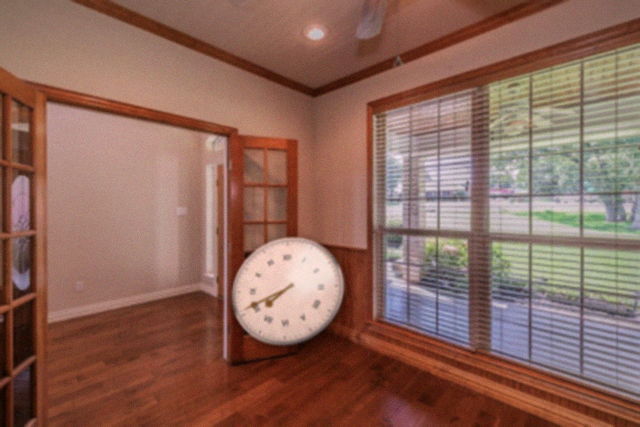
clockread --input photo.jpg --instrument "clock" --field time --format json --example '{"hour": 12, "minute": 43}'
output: {"hour": 7, "minute": 41}
